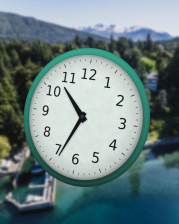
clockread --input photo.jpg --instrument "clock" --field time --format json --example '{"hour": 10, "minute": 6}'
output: {"hour": 10, "minute": 34}
